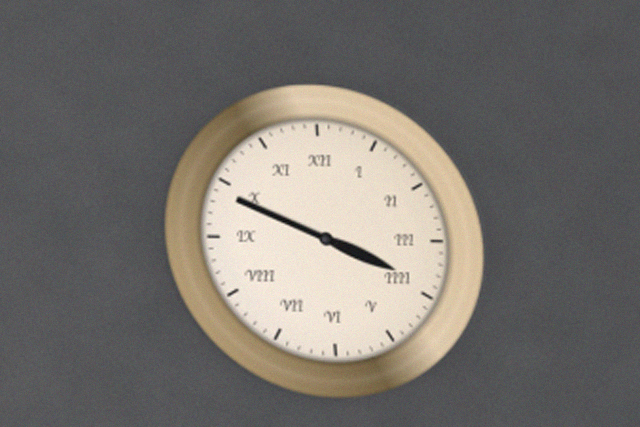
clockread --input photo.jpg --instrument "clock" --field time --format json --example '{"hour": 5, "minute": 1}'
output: {"hour": 3, "minute": 49}
